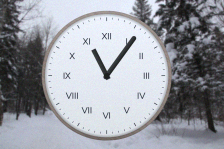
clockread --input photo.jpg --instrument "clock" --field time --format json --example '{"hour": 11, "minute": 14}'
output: {"hour": 11, "minute": 6}
